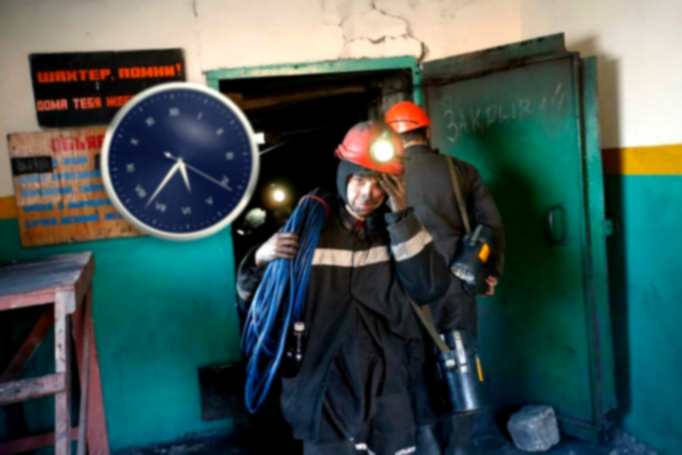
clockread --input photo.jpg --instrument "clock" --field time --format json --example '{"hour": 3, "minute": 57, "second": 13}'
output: {"hour": 5, "minute": 37, "second": 21}
